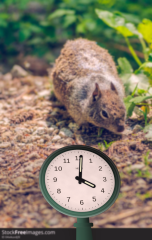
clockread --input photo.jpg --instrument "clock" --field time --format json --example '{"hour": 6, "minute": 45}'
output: {"hour": 4, "minute": 1}
